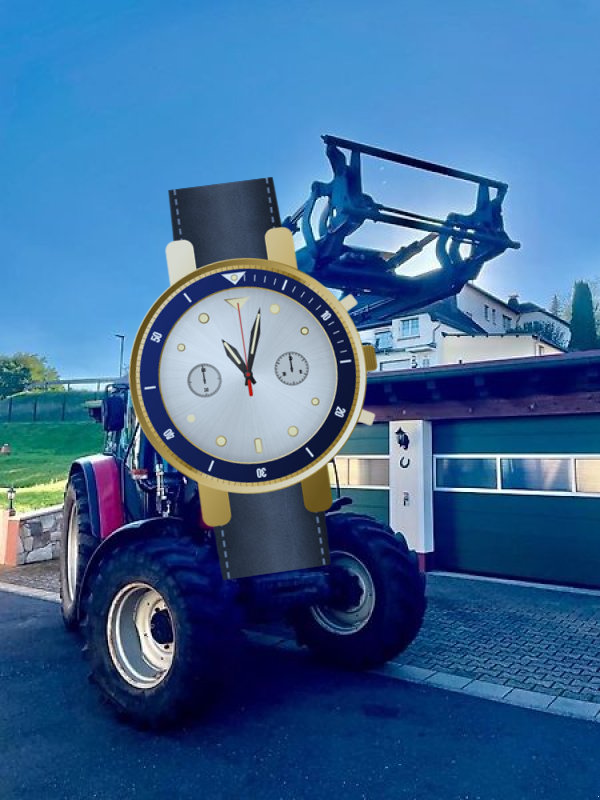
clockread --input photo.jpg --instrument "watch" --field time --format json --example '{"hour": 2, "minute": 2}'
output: {"hour": 11, "minute": 3}
